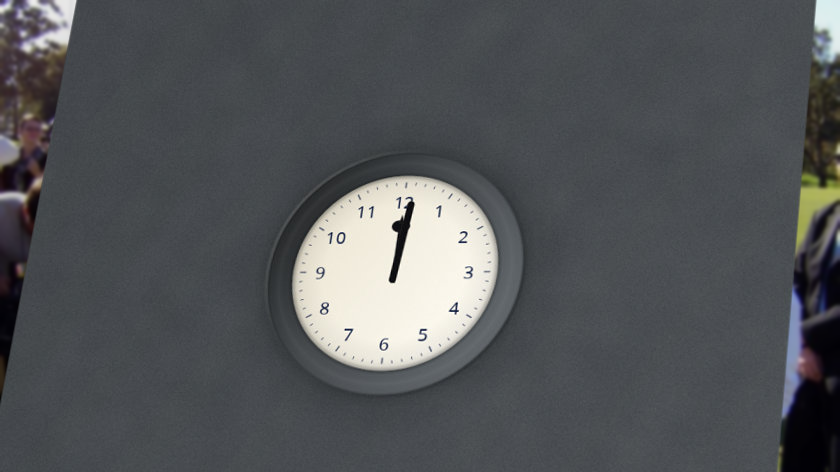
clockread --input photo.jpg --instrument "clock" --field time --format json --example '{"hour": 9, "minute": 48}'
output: {"hour": 12, "minute": 1}
